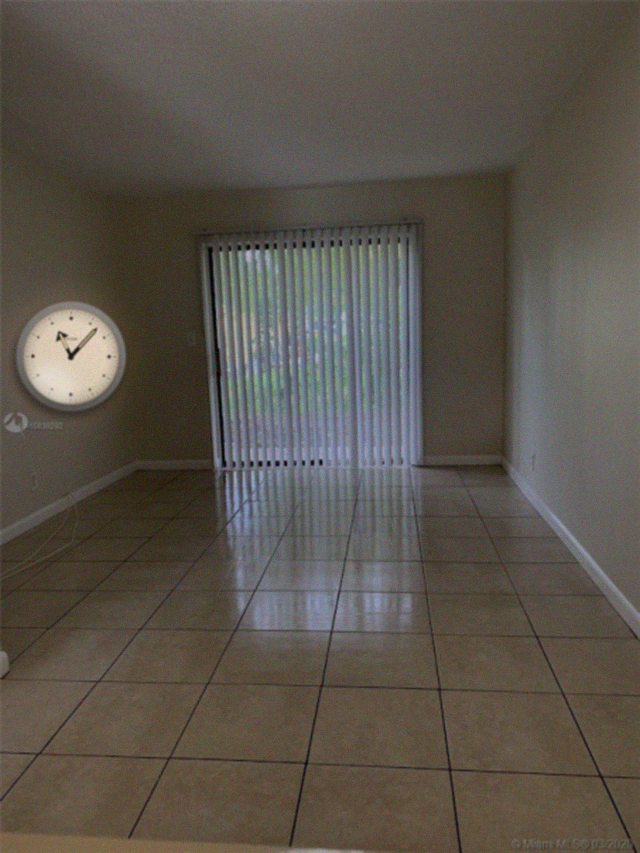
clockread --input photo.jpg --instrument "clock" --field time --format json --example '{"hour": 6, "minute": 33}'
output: {"hour": 11, "minute": 7}
